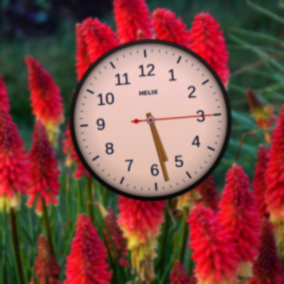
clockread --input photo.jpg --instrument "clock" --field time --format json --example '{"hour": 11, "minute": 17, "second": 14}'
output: {"hour": 5, "minute": 28, "second": 15}
